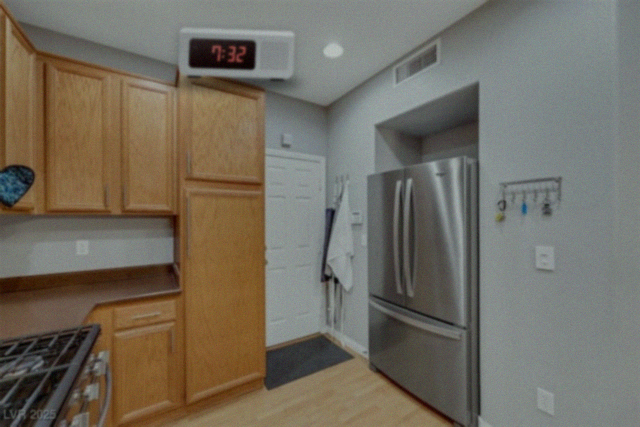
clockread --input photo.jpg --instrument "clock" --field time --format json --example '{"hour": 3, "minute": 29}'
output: {"hour": 7, "minute": 32}
